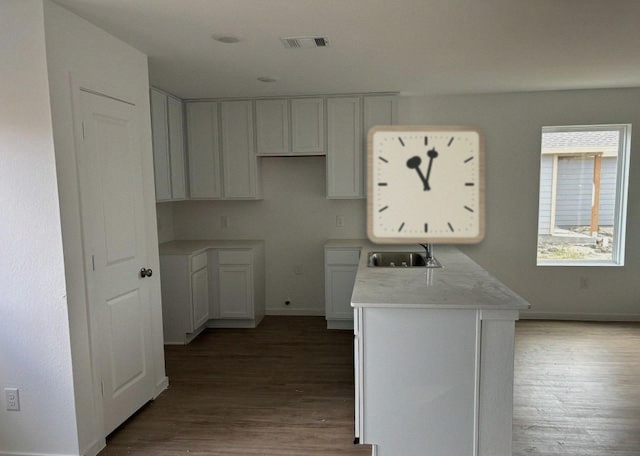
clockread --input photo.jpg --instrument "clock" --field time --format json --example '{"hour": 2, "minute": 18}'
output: {"hour": 11, "minute": 2}
